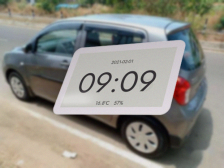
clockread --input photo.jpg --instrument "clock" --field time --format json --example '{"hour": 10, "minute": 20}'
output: {"hour": 9, "minute": 9}
